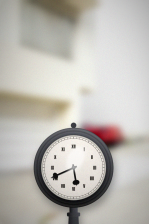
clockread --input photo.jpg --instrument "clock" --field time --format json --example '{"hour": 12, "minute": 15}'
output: {"hour": 5, "minute": 41}
